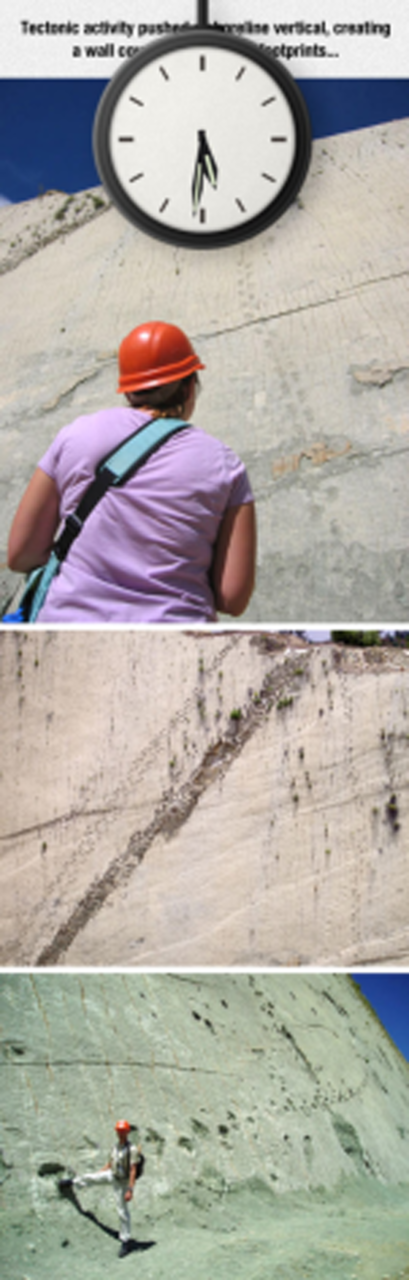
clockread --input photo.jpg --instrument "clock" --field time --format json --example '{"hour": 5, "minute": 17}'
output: {"hour": 5, "minute": 31}
